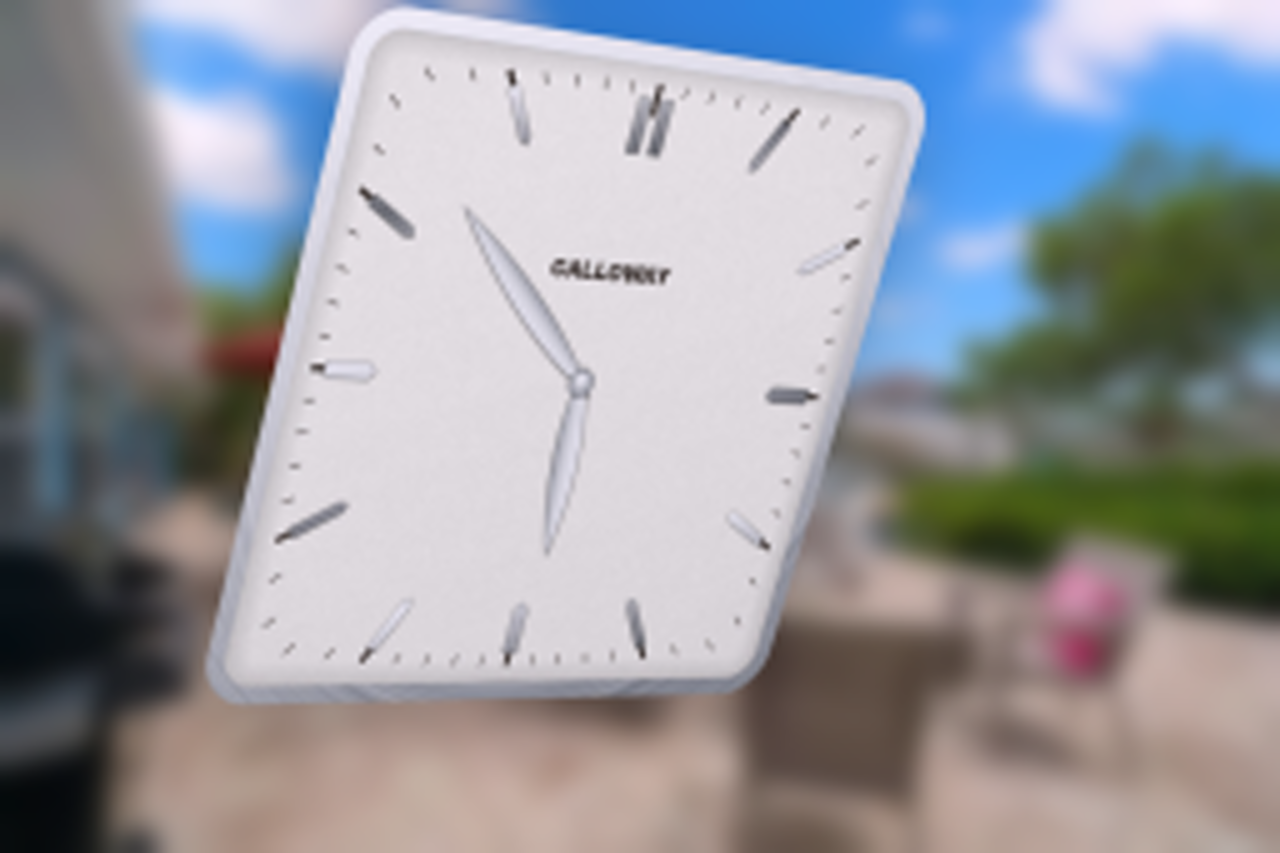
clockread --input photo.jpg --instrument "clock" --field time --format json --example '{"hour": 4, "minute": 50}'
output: {"hour": 5, "minute": 52}
